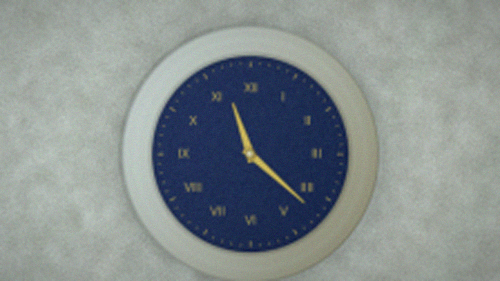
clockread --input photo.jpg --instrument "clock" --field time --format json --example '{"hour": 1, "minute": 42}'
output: {"hour": 11, "minute": 22}
